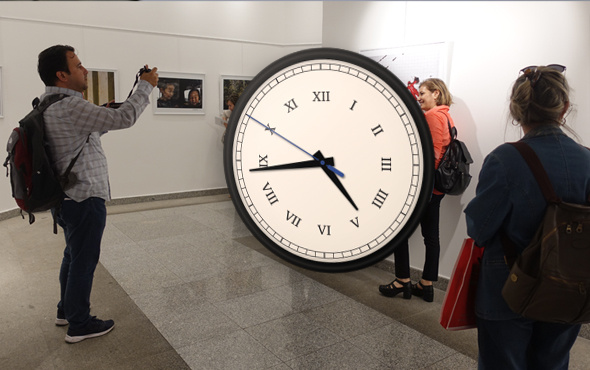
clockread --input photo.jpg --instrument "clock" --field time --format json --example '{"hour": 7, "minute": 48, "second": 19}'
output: {"hour": 4, "minute": 43, "second": 50}
